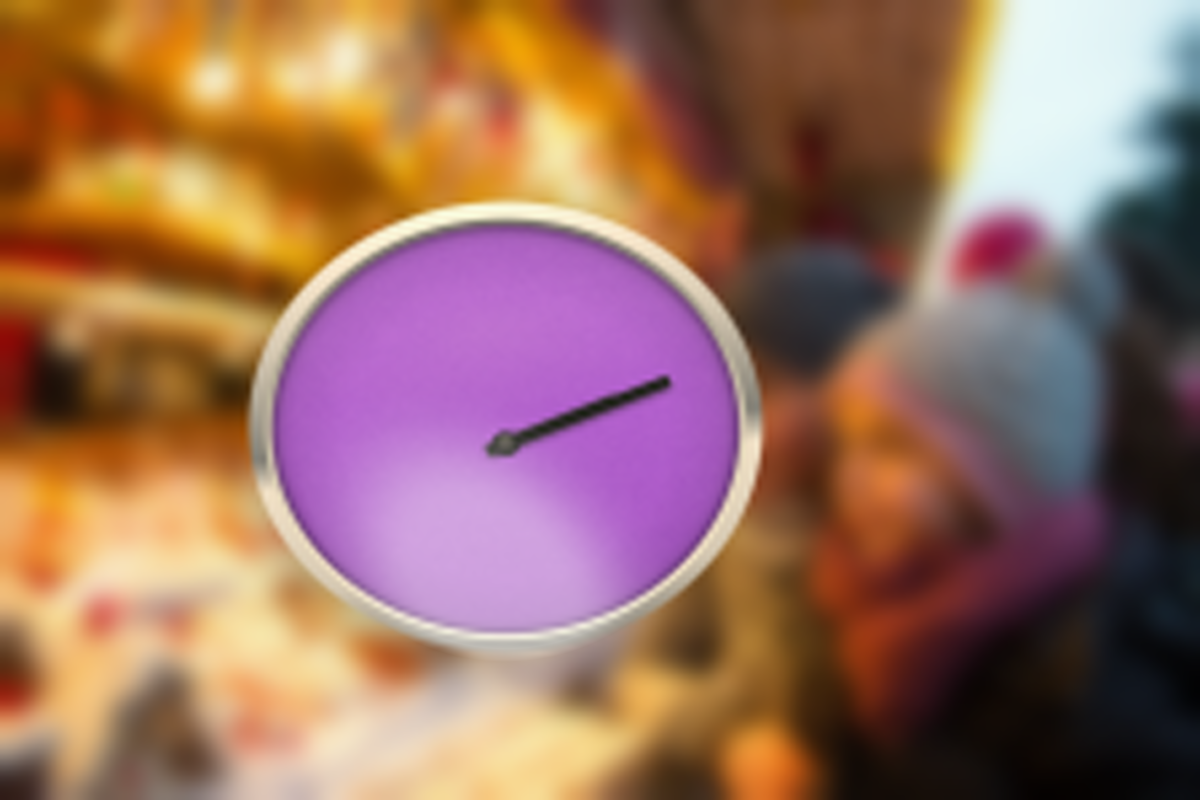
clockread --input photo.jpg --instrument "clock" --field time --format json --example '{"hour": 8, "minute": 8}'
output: {"hour": 2, "minute": 11}
